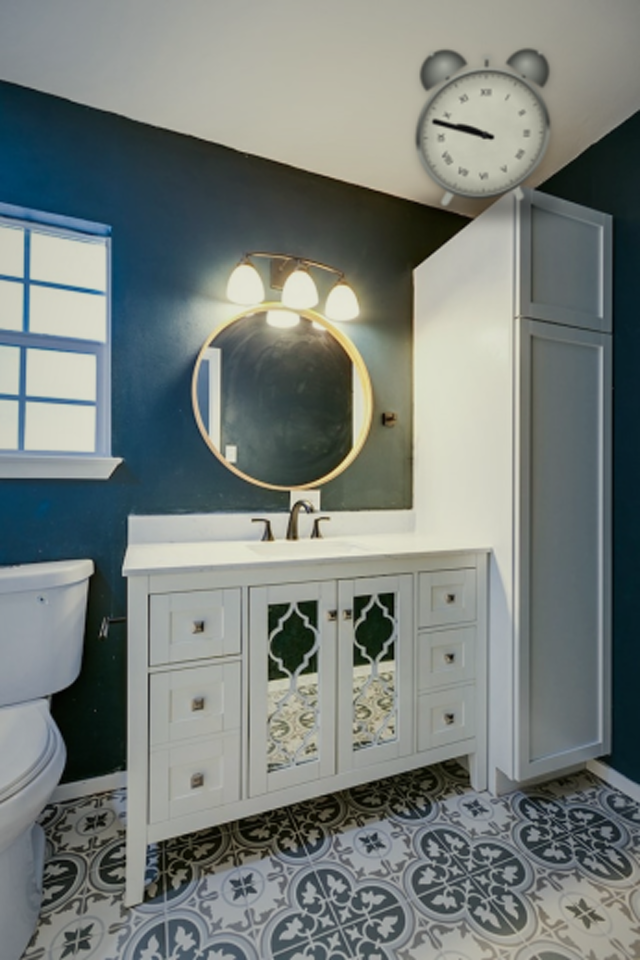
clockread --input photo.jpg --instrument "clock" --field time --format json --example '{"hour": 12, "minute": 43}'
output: {"hour": 9, "minute": 48}
